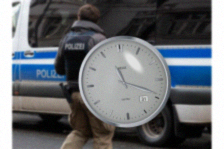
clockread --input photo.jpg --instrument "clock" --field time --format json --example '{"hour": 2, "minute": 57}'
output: {"hour": 11, "minute": 19}
